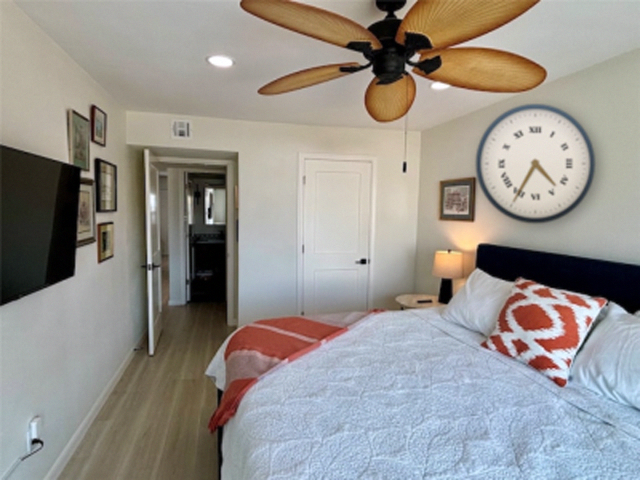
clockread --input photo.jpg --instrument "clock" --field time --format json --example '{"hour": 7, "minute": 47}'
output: {"hour": 4, "minute": 35}
